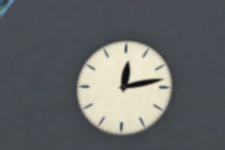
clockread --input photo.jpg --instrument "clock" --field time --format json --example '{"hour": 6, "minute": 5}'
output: {"hour": 12, "minute": 13}
